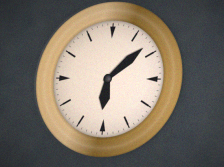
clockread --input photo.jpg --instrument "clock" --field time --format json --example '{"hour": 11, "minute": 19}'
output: {"hour": 6, "minute": 8}
